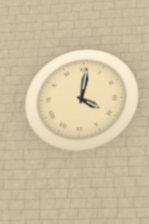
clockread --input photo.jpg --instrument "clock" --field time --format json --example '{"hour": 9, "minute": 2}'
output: {"hour": 4, "minute": 1}
